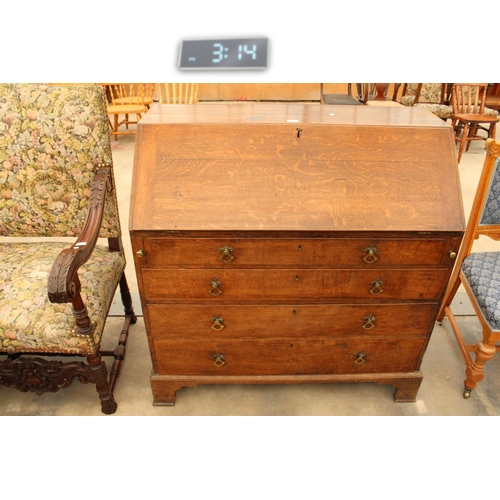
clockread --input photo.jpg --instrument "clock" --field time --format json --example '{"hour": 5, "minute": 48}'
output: {"hour": 3, "minute": 14}
